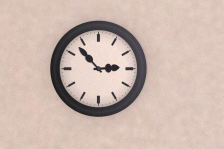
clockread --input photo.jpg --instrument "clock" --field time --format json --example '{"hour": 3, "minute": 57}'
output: {"hour": 2, "minute": 53}
